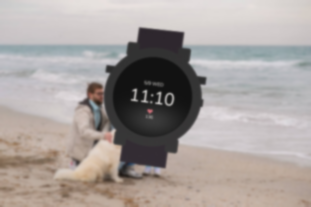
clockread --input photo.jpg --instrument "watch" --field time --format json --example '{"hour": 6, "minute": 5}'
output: {"hour": 11, "minute": 10}
